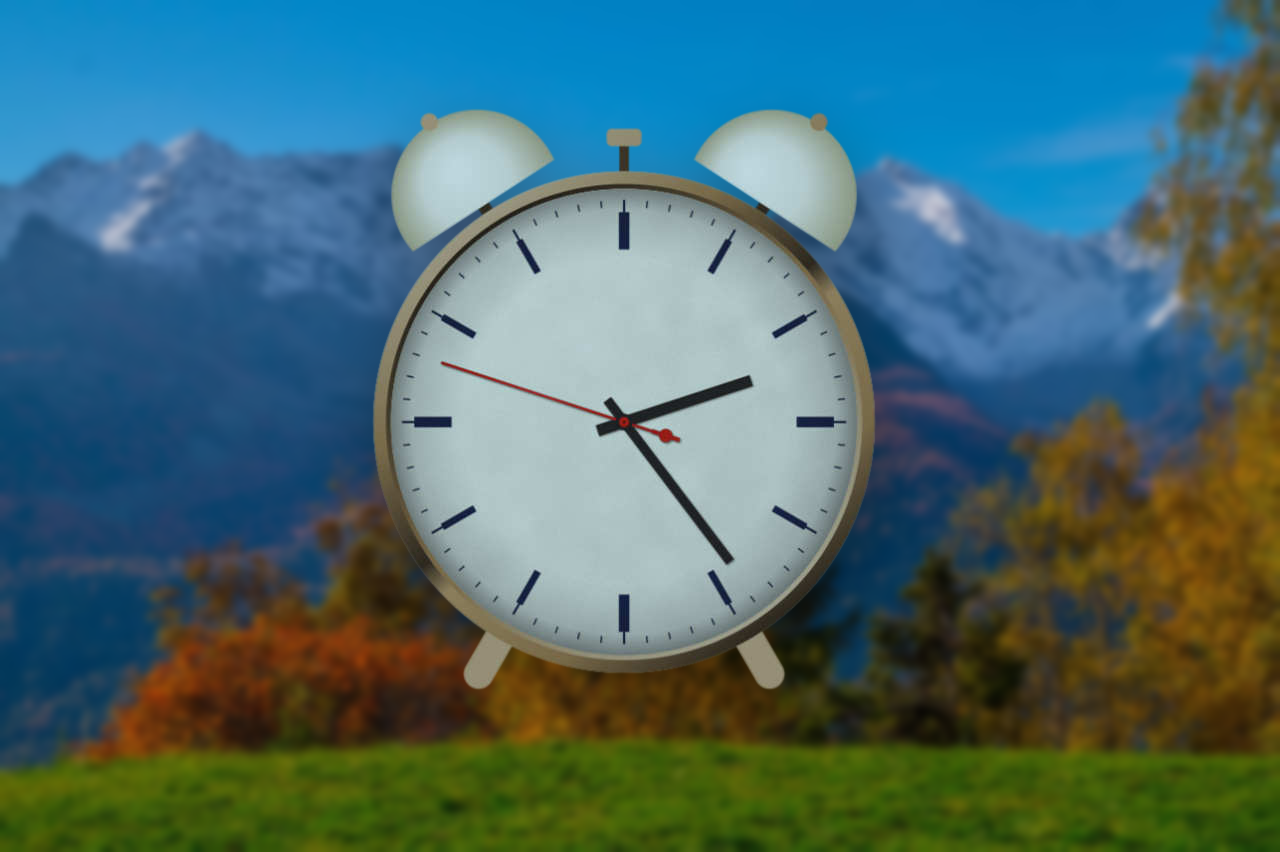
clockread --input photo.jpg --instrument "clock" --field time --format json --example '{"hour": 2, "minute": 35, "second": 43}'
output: {"hour": 2, "minute": 23, "second": 48}
